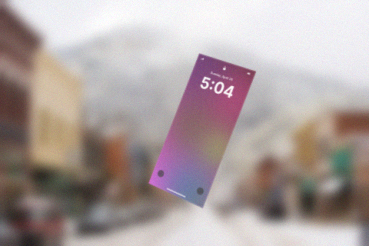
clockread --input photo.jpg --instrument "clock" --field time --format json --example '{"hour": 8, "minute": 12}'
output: {"hour": 5, "minute": 4}
